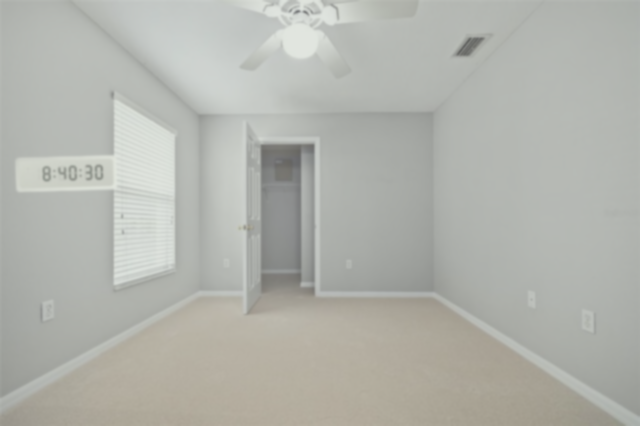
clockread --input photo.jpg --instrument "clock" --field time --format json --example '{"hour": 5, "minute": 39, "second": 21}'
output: {"hour": 8, "minute": 40, "second": 30}
